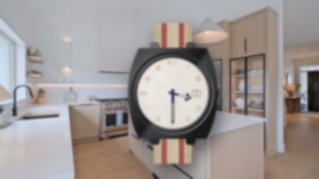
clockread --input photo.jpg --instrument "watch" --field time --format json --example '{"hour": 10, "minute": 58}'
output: {"hour": 3, "minute": 30}
